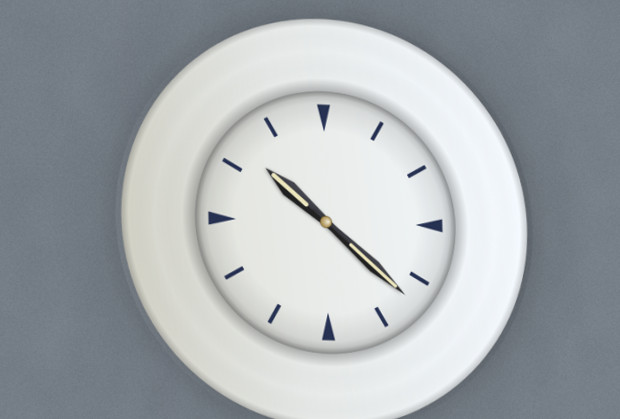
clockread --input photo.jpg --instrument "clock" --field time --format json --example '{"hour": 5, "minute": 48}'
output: {"hour": 10, "minute": 22}
